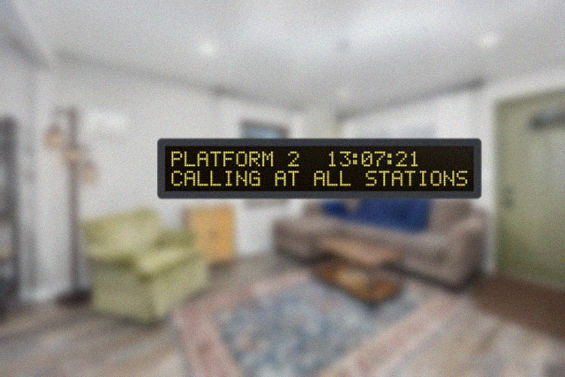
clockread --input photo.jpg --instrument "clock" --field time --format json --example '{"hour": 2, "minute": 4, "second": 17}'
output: {"hour": 13, "minute": 7, "second": 21}
